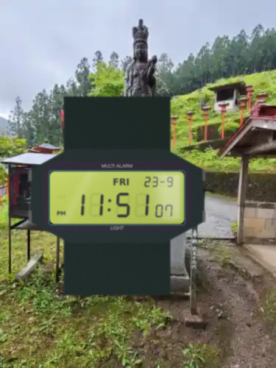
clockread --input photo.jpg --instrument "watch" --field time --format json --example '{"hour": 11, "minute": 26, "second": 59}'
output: {"hour": 11, "minute": 51, "second": 7}
